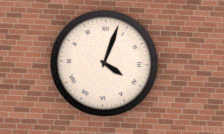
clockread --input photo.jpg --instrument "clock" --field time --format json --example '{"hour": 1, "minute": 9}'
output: {"hour": 4, "minute": 3}
